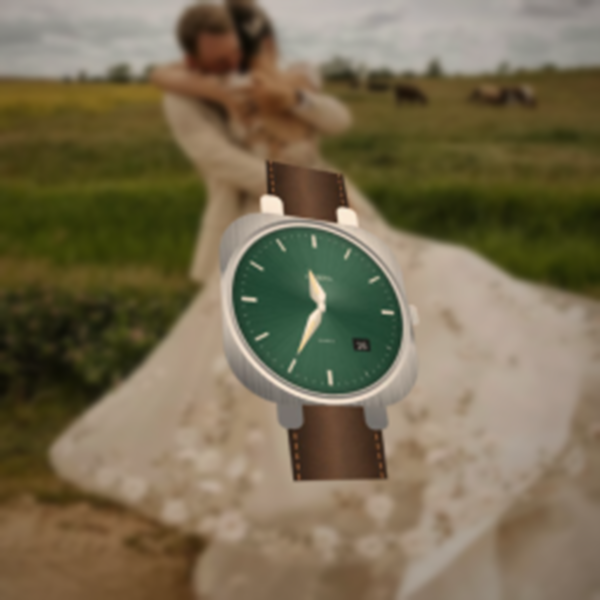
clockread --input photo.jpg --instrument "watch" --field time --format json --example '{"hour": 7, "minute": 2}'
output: {"hour": 11, "minute": 35}
